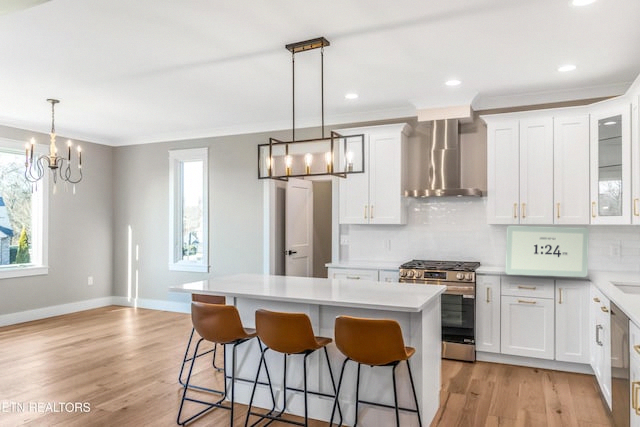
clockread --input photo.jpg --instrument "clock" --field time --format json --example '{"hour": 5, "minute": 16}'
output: {"hour": 1, "minute": 24}
